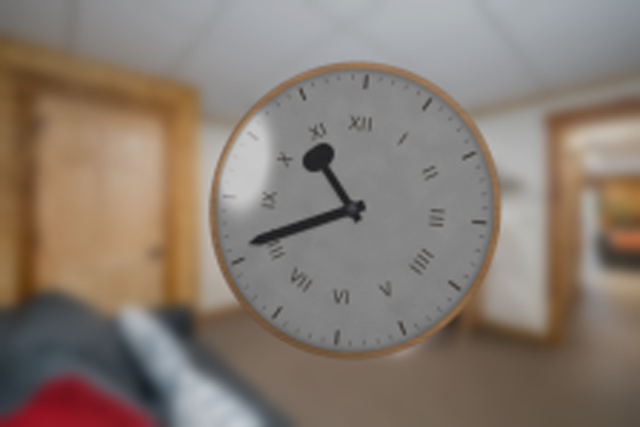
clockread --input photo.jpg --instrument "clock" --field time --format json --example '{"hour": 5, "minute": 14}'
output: {"hour": 10, "minute": 41}
